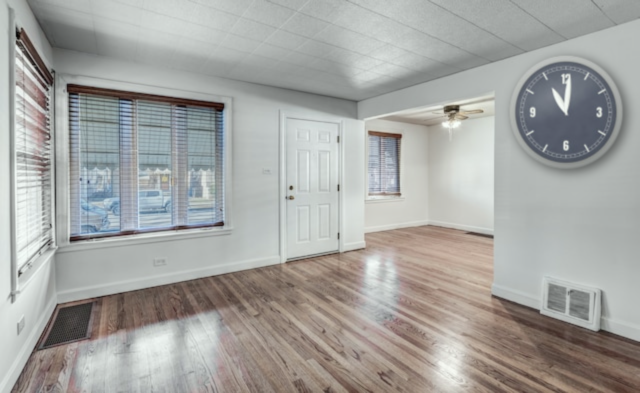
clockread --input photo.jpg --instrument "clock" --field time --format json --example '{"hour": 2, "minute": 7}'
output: {"hour": 11, "minute": 1}
